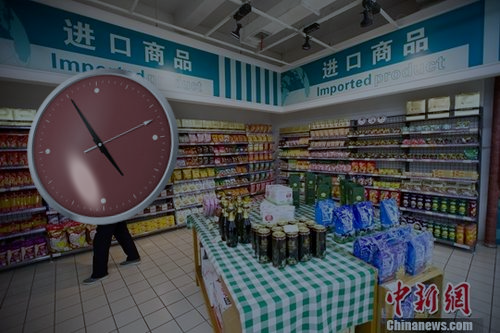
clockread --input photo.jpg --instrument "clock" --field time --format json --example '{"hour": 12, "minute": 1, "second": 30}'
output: {"hour": 4, "minute": 55, "second": 12}
